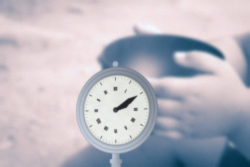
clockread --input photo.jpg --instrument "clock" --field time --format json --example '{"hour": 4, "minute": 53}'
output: {"hour": 2, "minute": 10}
